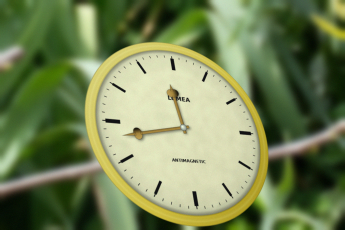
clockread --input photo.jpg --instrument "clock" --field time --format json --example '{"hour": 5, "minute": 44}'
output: {"hour": 11, "minute": 43}
